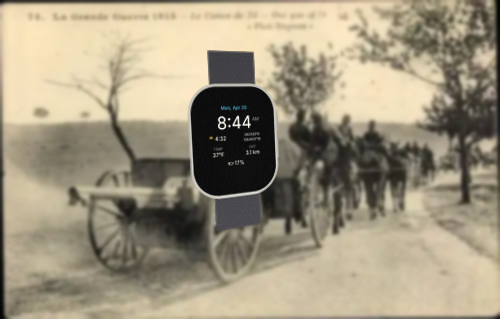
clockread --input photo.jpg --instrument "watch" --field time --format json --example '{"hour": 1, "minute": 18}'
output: {"hour": 8, "minute": 44}
